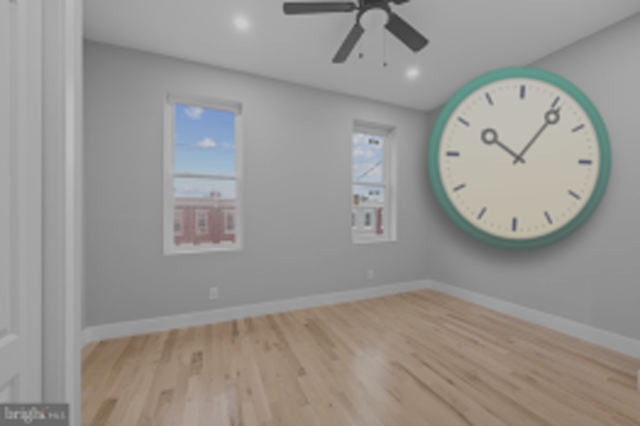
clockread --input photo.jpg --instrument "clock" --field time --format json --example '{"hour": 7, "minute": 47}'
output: {"hour": 10, "minute": 6}
